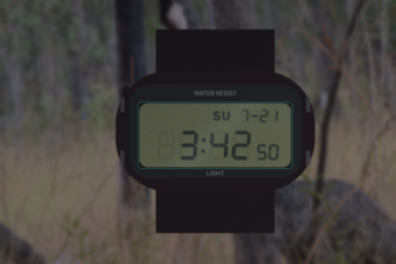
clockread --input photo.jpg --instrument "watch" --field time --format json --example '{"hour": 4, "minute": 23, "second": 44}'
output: {"hour": 3, "minute": 42, "second": 50}
